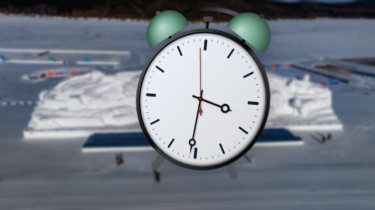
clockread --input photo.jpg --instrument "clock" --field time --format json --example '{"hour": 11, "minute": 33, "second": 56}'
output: {"hour": 3, "minute": 30, "second": 59}
